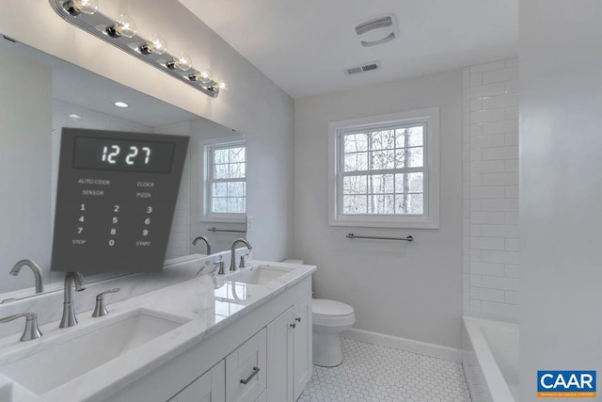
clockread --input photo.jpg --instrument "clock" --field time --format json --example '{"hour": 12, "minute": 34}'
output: {"hour": 12, "minute": 27}
